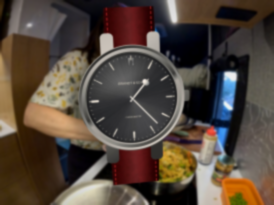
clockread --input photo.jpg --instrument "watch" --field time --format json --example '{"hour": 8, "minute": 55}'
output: {"hour": 1, "minute": 23}
